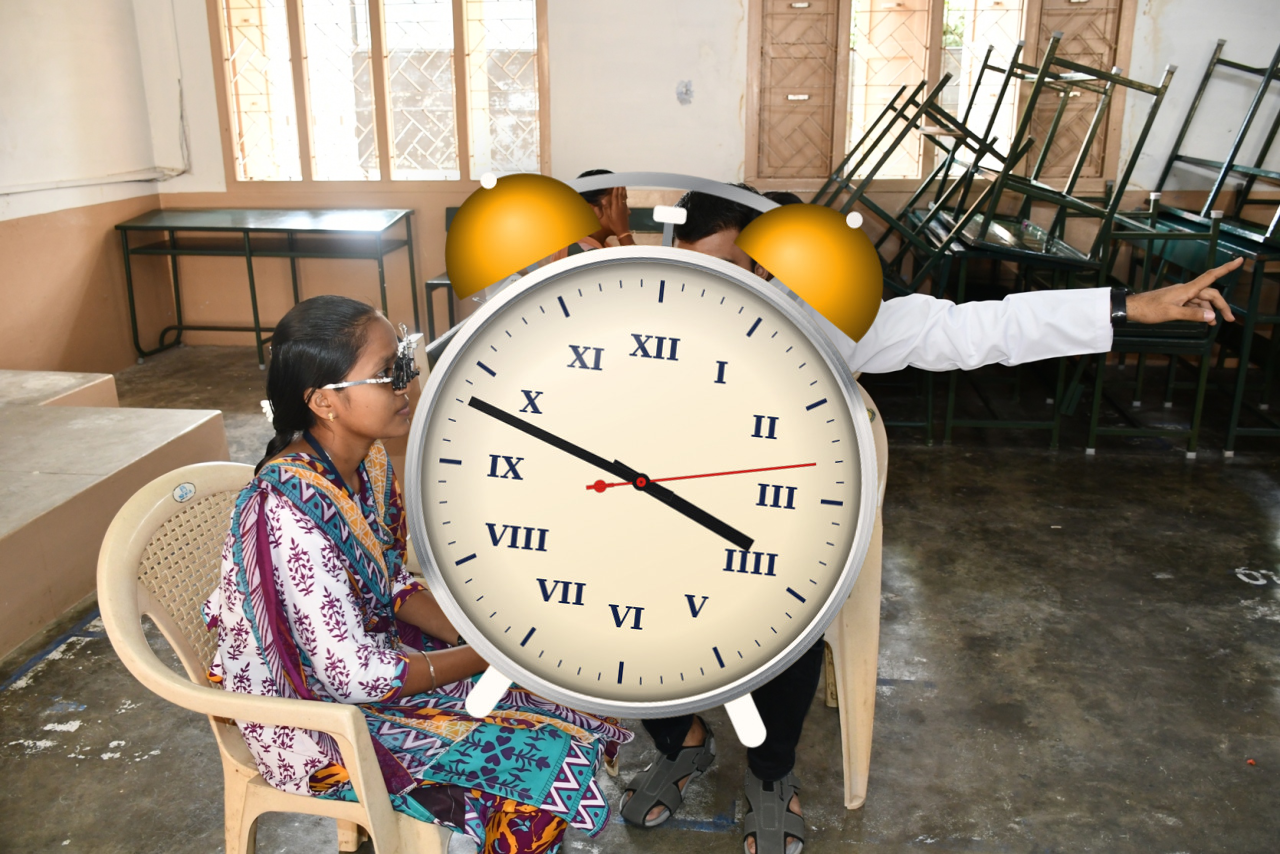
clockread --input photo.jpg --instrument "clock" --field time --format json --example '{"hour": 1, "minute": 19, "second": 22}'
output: {"hour": 3, "minute": 48, "second": 13}
